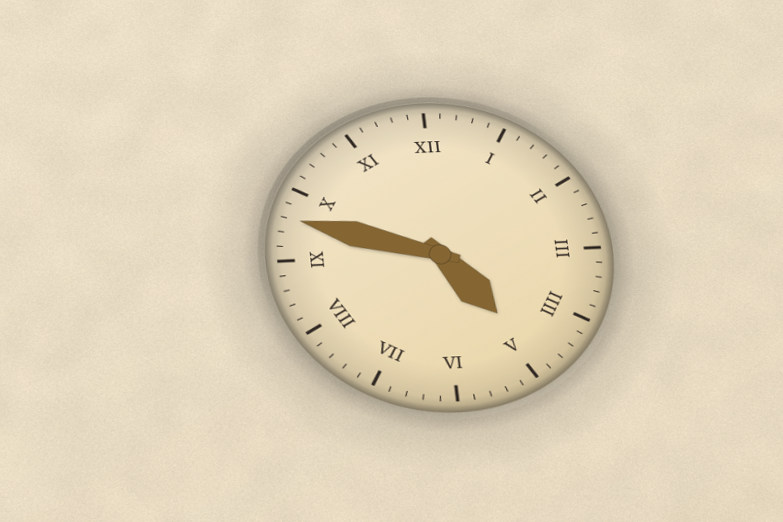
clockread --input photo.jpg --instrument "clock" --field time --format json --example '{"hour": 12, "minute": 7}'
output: {"hour": 4, "minute": 48}
